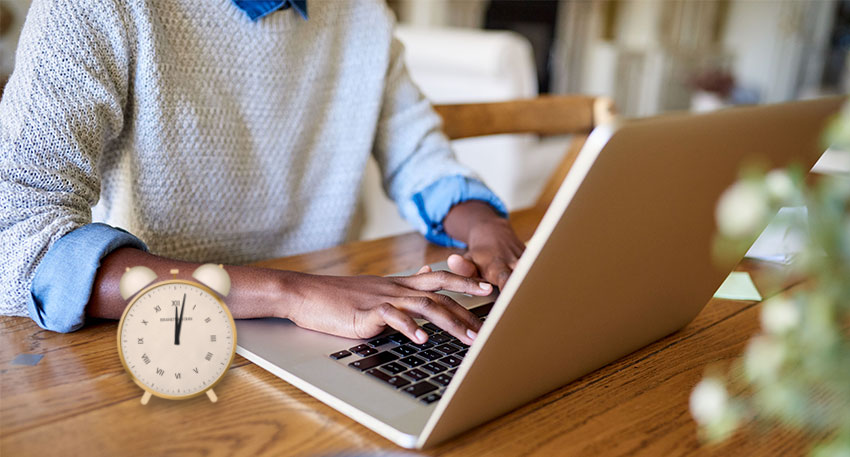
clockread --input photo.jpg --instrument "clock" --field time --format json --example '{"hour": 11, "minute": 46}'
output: {"hour": 12, "minute": 2}
